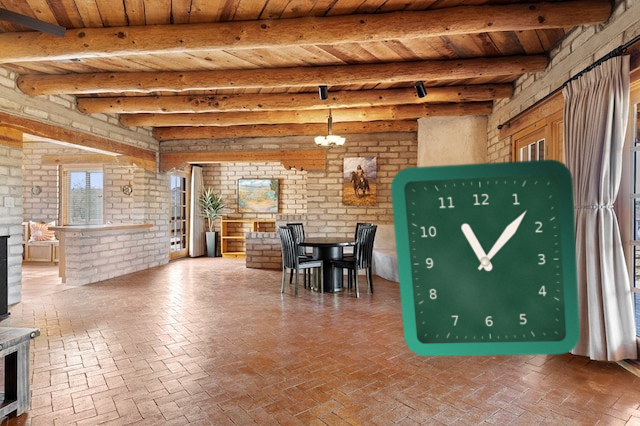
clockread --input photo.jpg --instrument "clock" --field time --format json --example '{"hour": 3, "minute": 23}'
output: {"hour": 11, "minute": 7}
